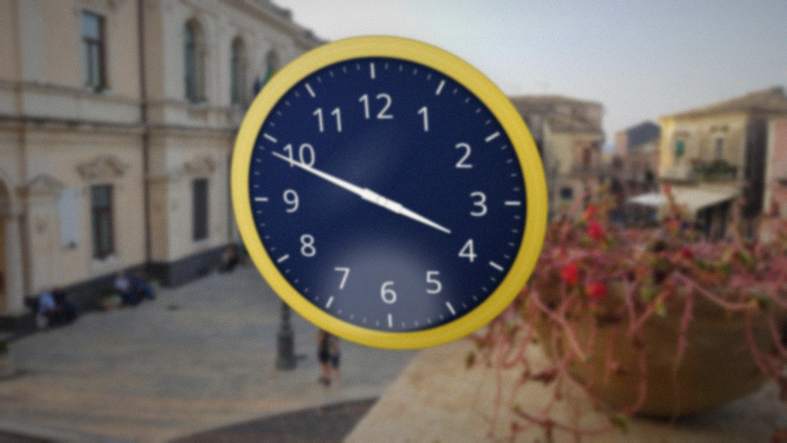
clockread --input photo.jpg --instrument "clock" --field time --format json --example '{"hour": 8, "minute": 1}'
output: {"hour": 3, "minute": 49}
